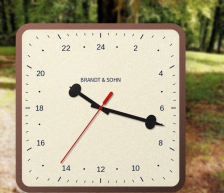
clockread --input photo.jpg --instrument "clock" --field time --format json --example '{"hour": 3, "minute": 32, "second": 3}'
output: {"hour": 20, "minute": 17, "second": 36}
